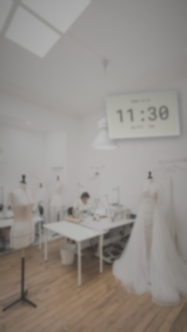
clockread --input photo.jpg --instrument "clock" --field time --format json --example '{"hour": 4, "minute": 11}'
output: {"hour": 11, "minute": 30}
